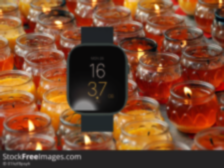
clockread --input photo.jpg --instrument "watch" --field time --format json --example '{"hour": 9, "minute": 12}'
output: {"hour": 16, "minute": 37}
